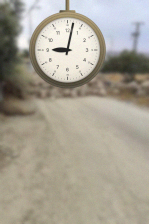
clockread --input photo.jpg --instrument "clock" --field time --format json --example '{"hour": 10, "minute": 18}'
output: {"hour": 9, "minute": 2}
